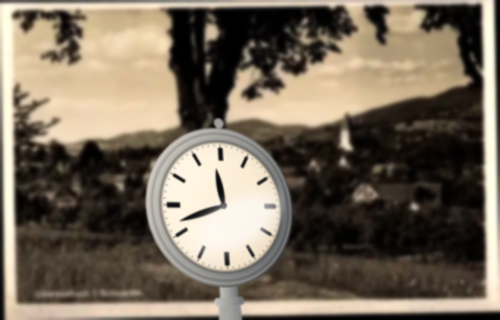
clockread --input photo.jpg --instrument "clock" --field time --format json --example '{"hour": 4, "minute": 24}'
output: {"hour": 11, "minute": 42}
